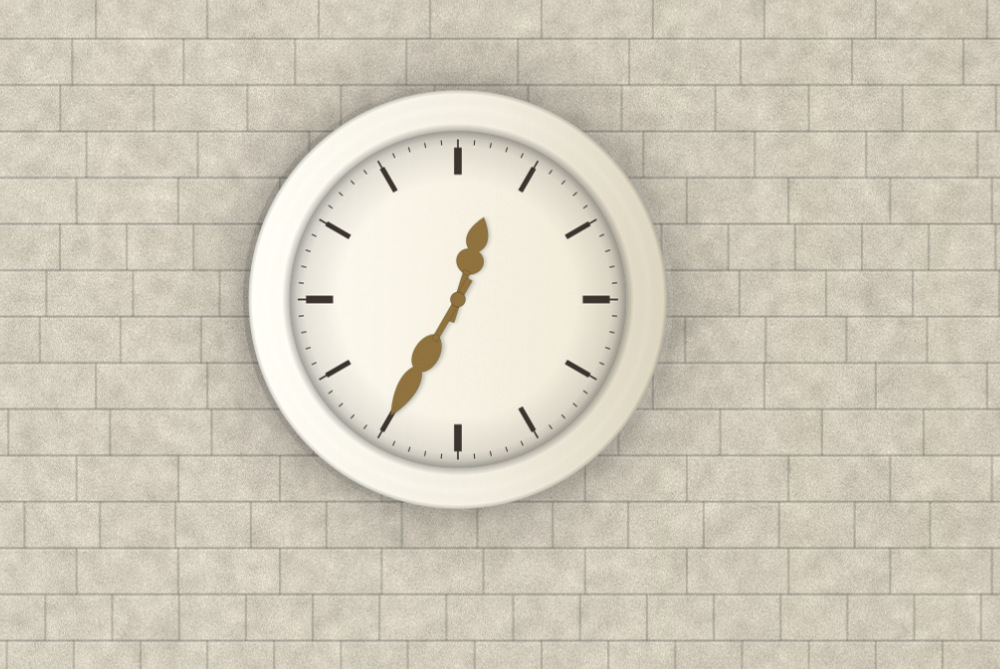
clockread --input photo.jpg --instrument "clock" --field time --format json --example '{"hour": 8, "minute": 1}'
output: {"hour": 12, "minute": 35}
